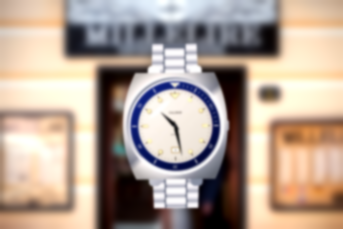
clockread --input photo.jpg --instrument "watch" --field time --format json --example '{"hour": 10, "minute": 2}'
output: {"hour": 10, "minute": 28}
